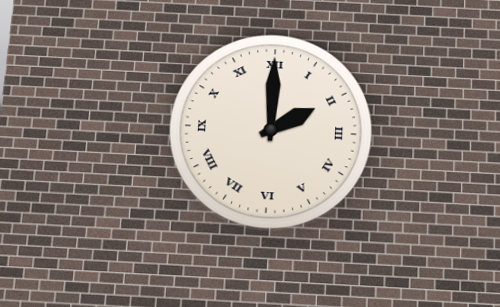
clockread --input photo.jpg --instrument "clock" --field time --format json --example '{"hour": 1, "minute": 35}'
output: {"hour": 2, "minute": 0}
